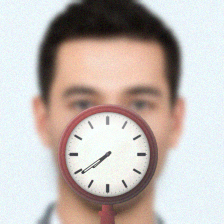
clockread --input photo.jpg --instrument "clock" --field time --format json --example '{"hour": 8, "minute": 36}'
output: {"hour": 7, "minute": 39}
